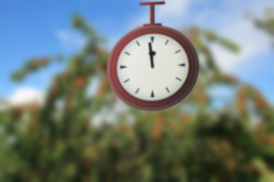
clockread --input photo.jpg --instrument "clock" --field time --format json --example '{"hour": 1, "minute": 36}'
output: {"hour": 11, "minute": 59}
